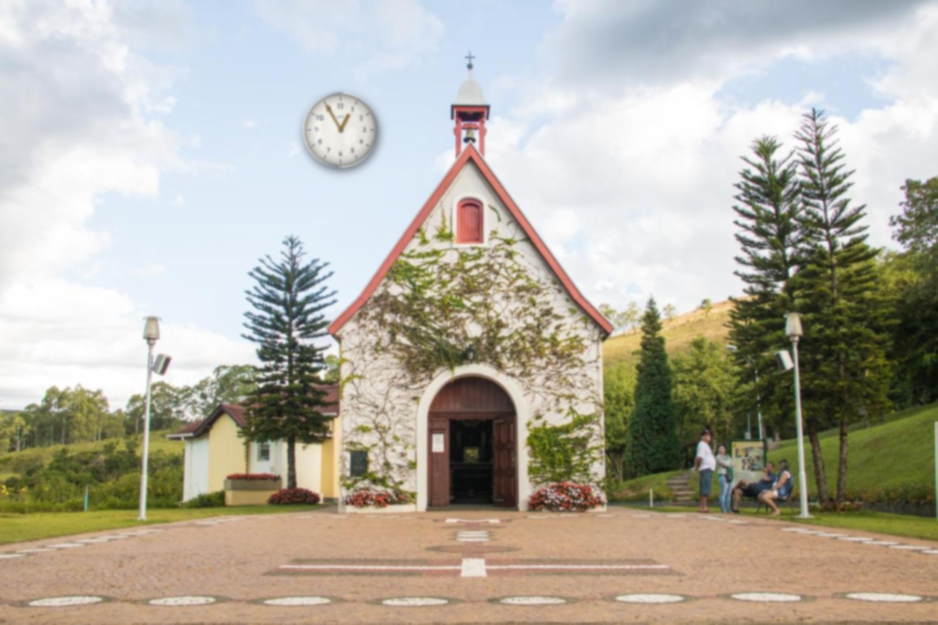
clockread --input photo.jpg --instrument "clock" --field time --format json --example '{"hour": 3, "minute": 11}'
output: {"hour": 12, "minute": 55}
